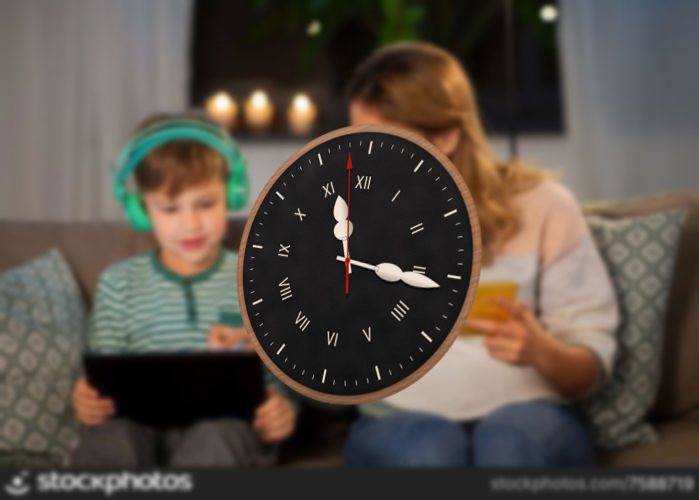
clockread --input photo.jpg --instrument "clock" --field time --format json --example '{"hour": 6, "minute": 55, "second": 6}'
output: {"hour": 11, "minute": 15, "second": 58}
